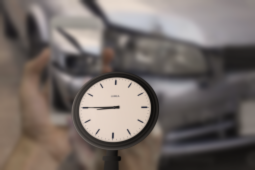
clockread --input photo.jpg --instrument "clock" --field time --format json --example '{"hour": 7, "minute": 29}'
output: {"hour": 8, "minute": 45}
